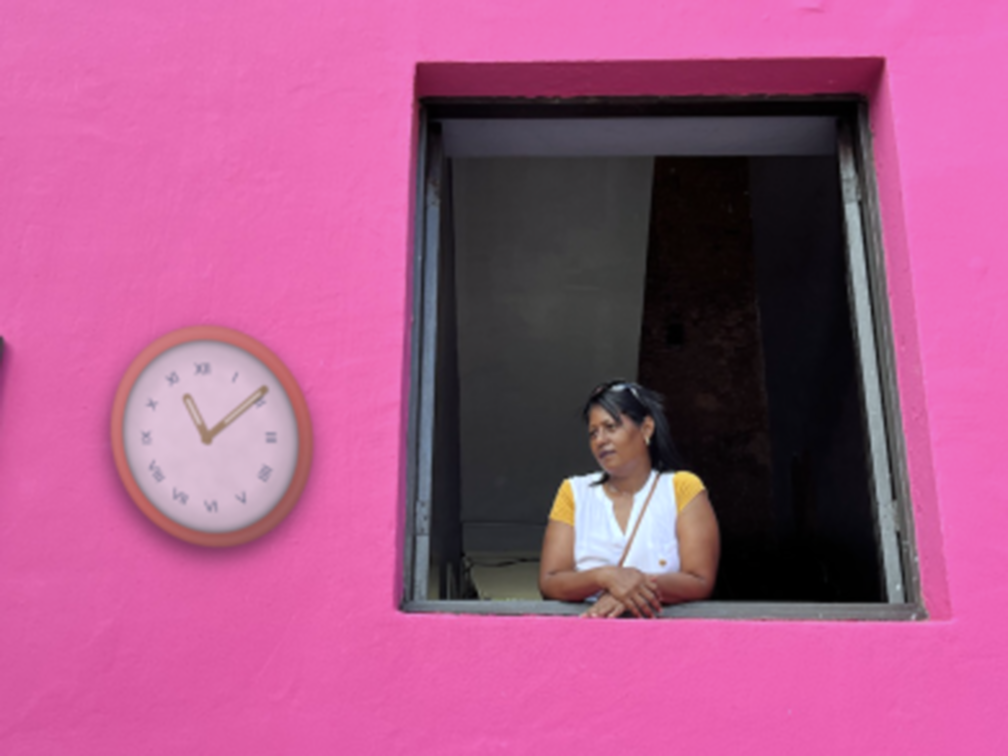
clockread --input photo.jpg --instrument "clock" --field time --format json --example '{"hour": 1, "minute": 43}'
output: {"hour": 11, "minute": 9}
